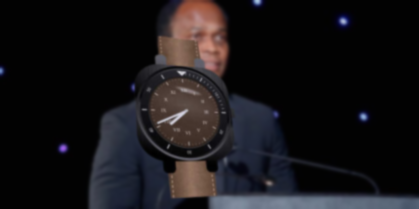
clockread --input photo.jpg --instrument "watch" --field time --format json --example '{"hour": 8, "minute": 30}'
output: {"hour": 7, "minute": 41}
